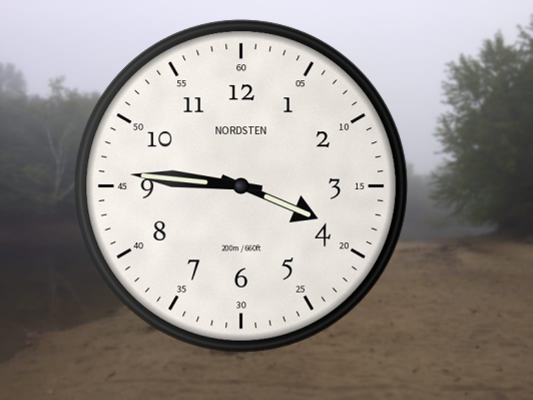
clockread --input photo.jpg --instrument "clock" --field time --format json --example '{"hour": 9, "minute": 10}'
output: {"hour": 3, "minute": 46}
